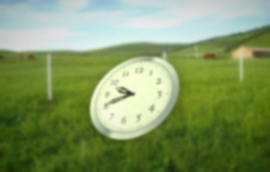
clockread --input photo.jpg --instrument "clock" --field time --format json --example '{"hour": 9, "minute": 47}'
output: {"hour": 9, "minute": 41}
